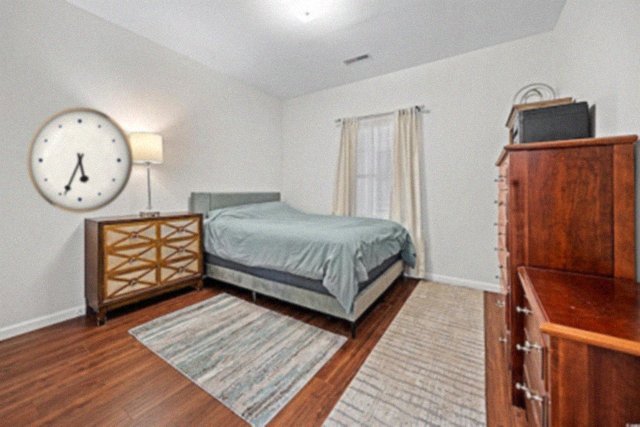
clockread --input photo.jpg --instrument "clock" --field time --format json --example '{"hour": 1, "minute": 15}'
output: {"hour": 5, "minute": 34}
